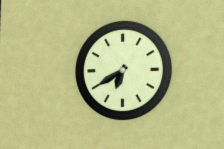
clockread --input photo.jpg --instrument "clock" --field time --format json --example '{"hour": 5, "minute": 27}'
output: {"hour": 6, "minute": 40}
